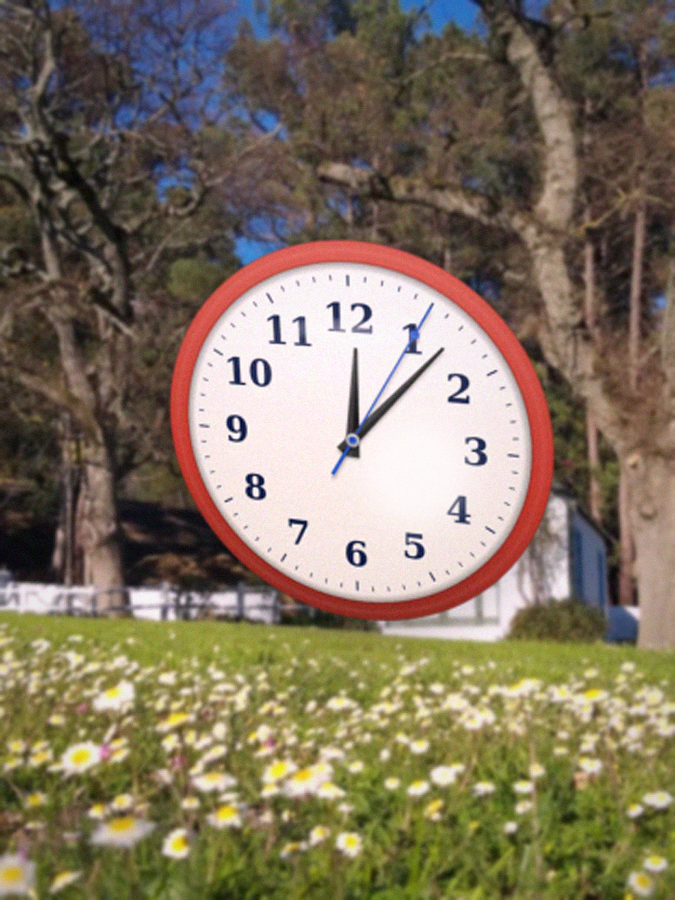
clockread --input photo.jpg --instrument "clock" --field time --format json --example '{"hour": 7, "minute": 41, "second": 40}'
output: {"hour": 12, "minute": 7, "second": 5}
